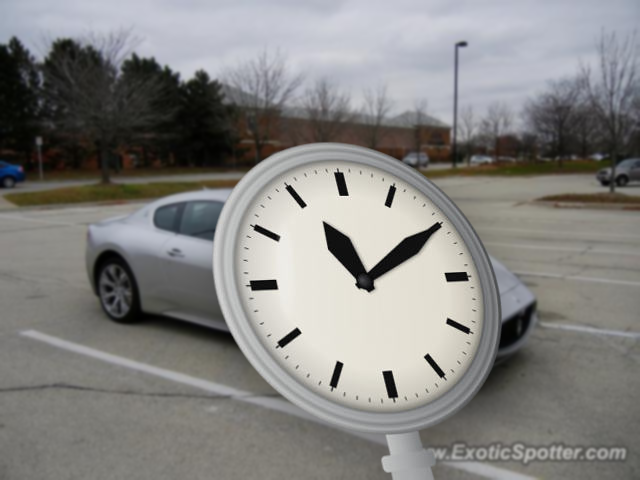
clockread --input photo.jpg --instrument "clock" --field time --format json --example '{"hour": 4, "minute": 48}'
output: {"hour": 11, "minute": 10}
